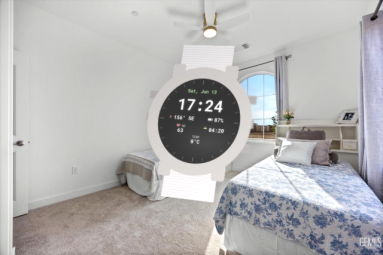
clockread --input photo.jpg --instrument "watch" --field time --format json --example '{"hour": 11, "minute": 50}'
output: {"hour": 17, "minute": 24}
